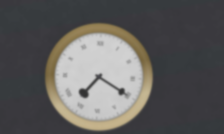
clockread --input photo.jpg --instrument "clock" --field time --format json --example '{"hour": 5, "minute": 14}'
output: {"hour": 7, "minute": 20}
